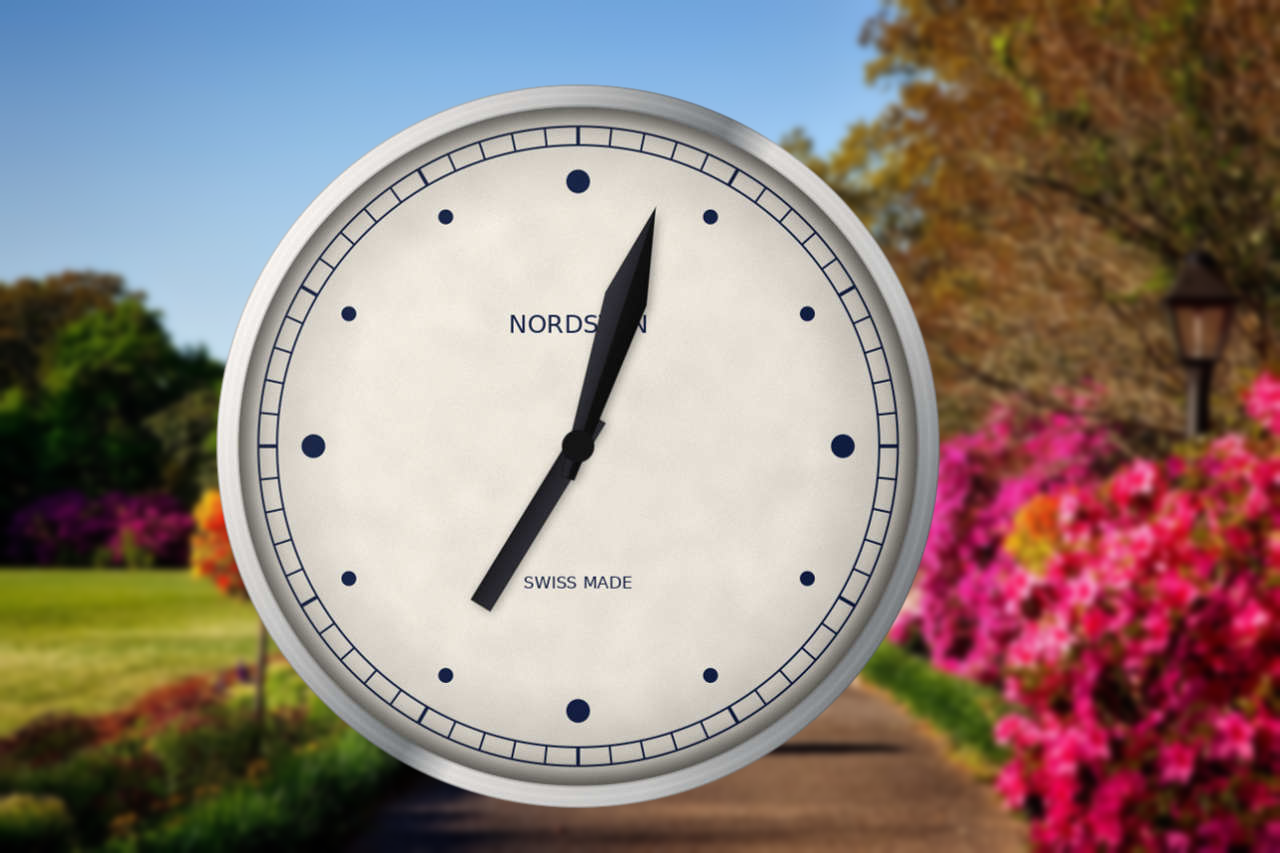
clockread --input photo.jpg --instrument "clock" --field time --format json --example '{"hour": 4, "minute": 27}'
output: {"hour": 7, "minute": 3}
